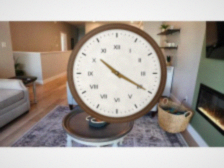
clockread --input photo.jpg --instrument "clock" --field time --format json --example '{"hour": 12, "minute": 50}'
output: {"hour": 10, "minute": 20}
